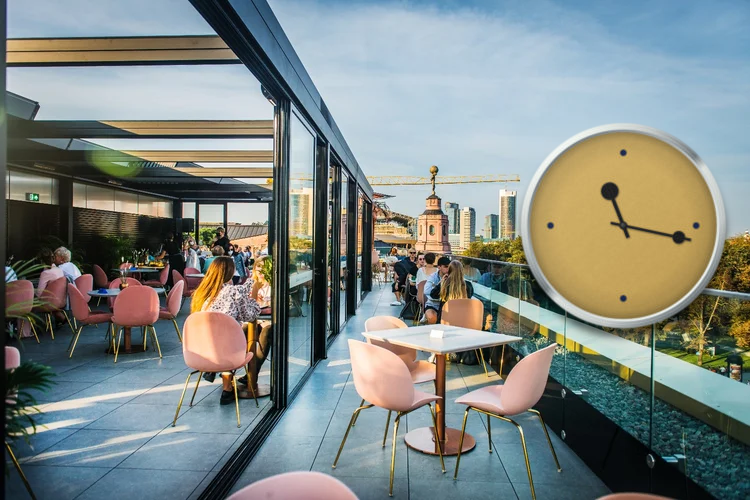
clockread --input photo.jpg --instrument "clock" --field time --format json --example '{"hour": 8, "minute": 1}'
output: {"hour": 11, "minute": 17}
